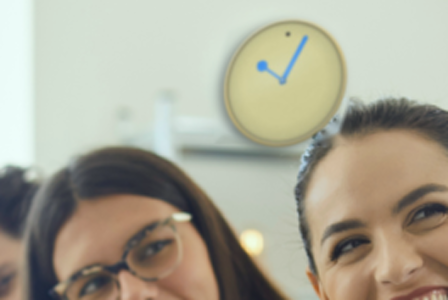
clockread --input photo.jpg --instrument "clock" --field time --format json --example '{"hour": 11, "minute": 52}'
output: {"hour": 10, "minute": 4}
